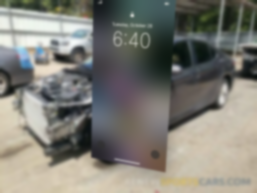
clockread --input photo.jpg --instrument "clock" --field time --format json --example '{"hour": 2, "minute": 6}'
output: {"hour": 6, "minute": 40}
